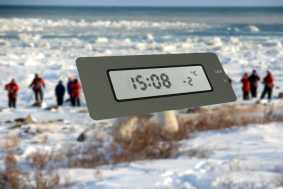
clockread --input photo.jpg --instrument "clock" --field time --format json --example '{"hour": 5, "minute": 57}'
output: {"hour": 15, "minute": 8}
